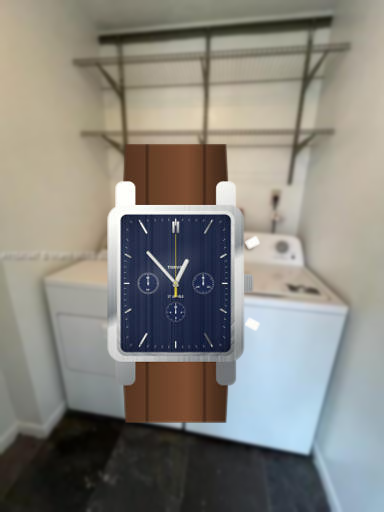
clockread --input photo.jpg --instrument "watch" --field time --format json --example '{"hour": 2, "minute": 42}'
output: {"hour": 12, "minute": 53}
